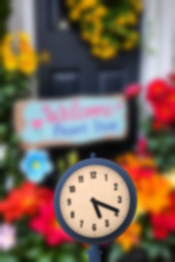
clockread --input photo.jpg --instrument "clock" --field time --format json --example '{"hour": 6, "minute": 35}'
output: {"hour": 5, "minute": 19}
